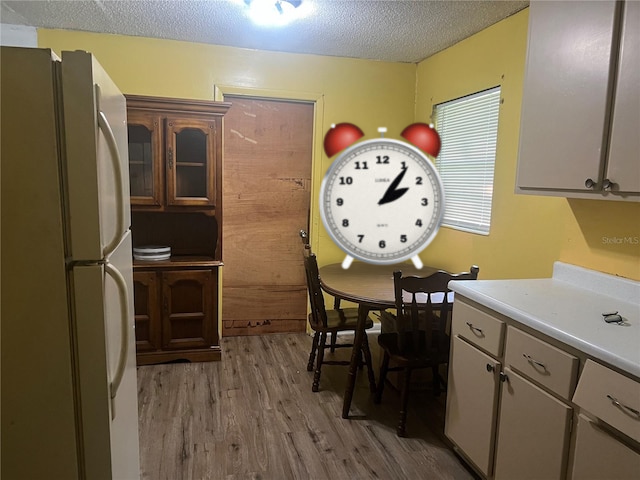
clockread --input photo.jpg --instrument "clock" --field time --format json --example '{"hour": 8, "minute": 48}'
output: {"hour": 2, "minute": 6}
